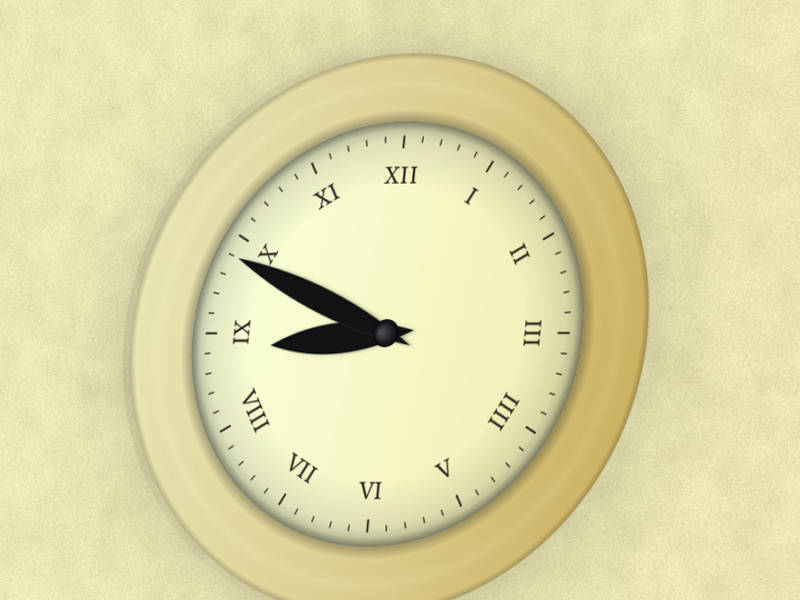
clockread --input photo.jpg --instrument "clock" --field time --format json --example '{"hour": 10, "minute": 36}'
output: {"hour": 8, "minute": 49}
